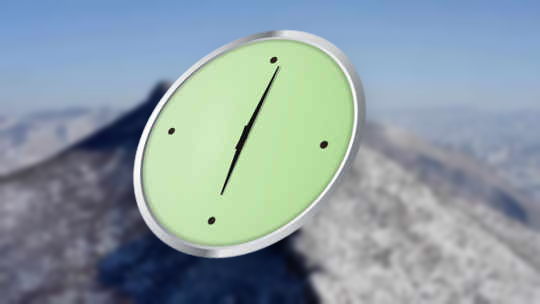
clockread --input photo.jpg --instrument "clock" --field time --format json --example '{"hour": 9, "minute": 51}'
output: {"hour": 6, "minute": 1}
